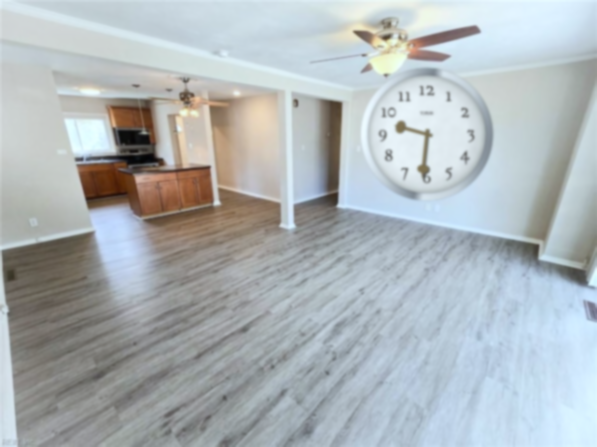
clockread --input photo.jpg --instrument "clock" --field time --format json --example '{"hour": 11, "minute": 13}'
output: {"hour": 9, "minute": 31}
